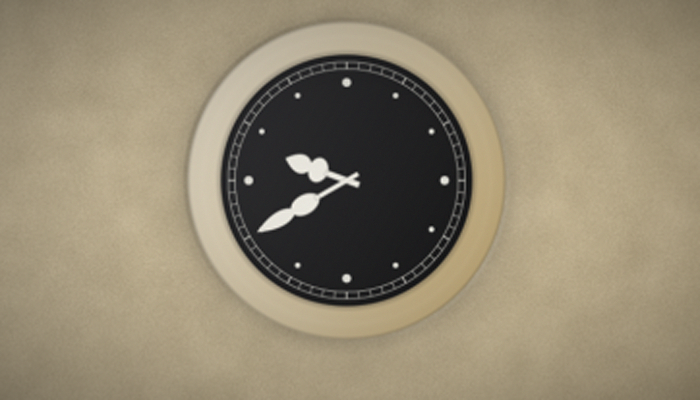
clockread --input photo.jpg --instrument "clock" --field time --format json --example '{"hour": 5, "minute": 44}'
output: {"hour": 9, "minute": 40}
